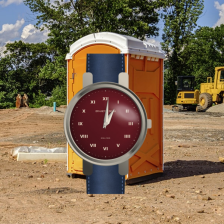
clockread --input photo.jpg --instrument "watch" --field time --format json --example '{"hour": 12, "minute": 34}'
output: {"hour": 1, "minute": 1}
